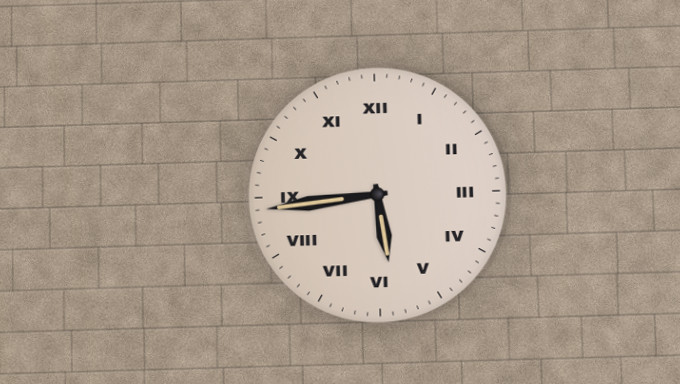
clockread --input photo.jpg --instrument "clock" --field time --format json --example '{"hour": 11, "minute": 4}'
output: {"hour": 5, "minute": 44}
